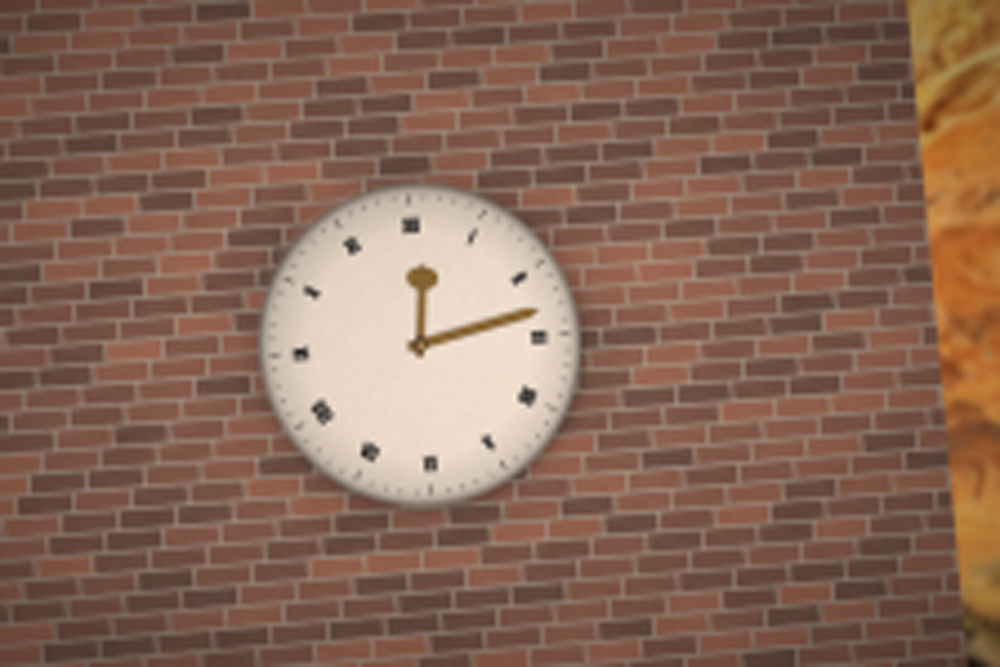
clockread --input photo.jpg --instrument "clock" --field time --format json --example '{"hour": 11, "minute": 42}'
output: {"hour": 12, "minute": 13}
